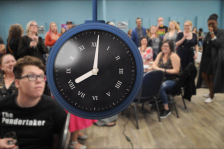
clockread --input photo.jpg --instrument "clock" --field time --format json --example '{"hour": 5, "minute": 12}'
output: {"hour": 8, "minute": 1}
